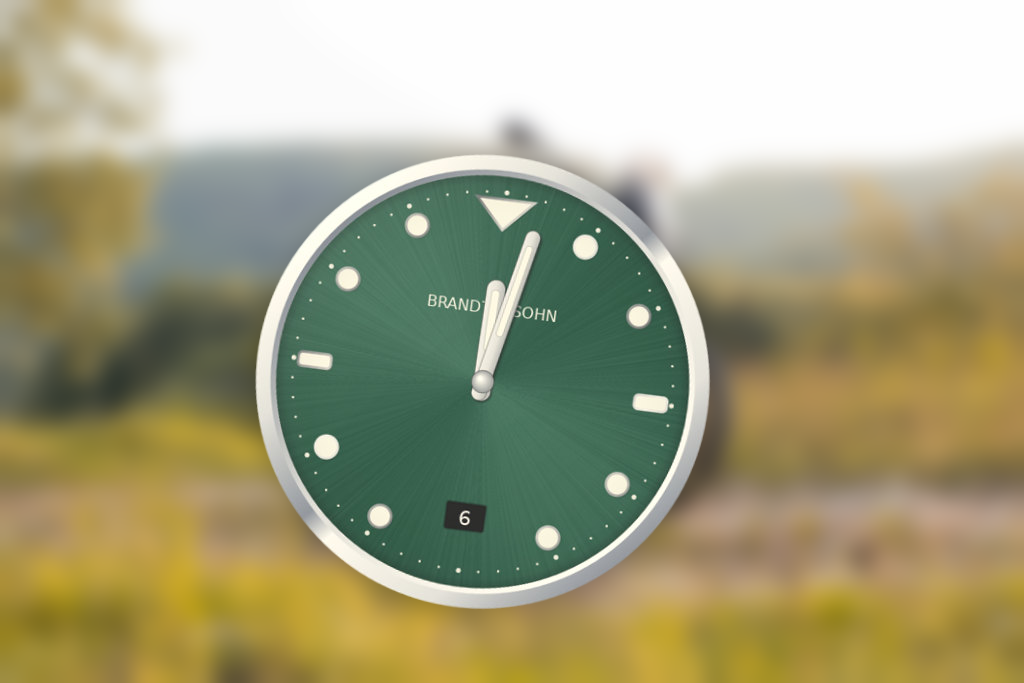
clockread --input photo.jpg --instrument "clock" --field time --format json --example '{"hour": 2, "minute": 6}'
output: {"hour": 12, "minute": 2}
